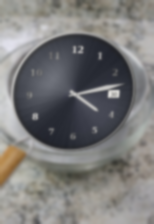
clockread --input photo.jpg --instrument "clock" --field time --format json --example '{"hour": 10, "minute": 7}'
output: {"hour": 4, "minute": 13}
